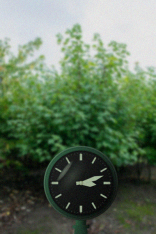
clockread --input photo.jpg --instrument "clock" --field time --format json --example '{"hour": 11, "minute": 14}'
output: {"hour": 3, "minute": 12}
